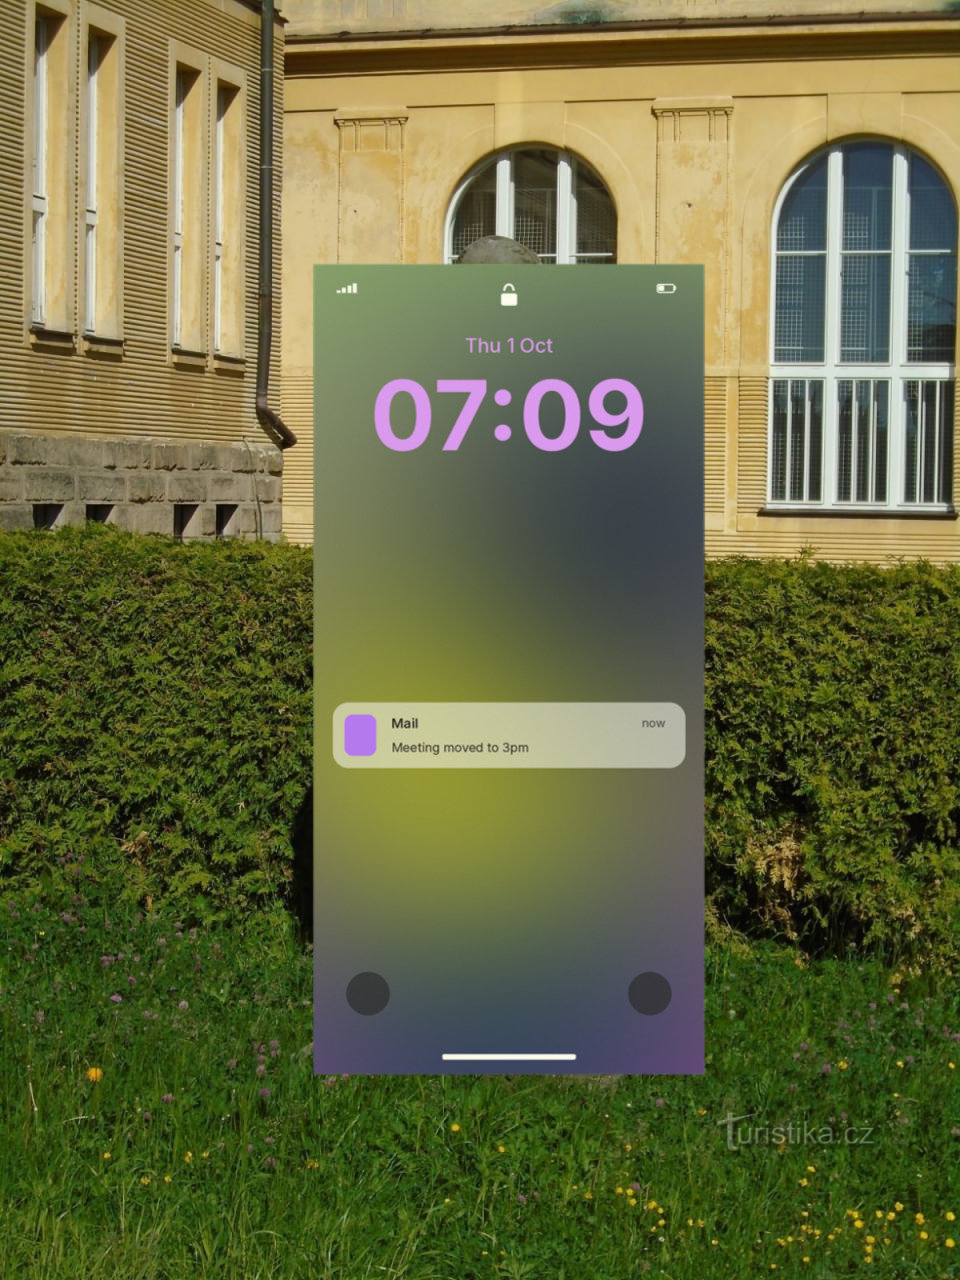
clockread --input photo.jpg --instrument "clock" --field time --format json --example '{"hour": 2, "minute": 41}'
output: {"hour": 7, "minute": 9}
